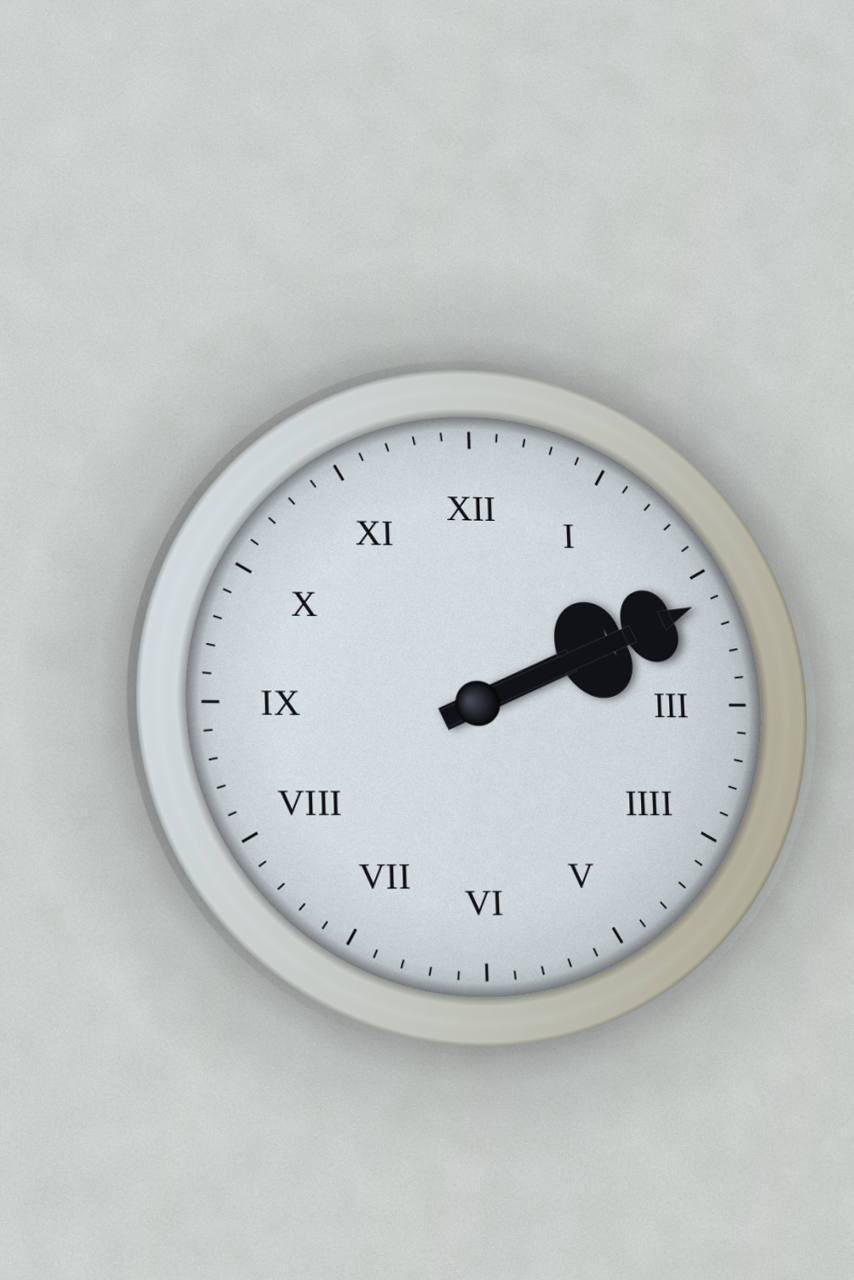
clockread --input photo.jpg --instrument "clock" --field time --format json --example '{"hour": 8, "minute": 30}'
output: {"hour": 2, "minute": 11}
